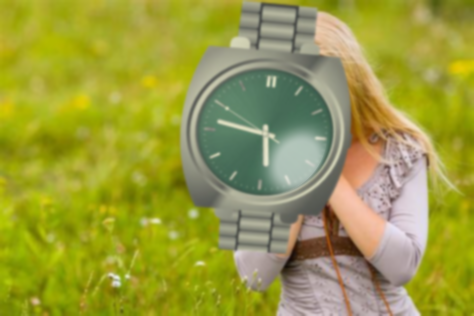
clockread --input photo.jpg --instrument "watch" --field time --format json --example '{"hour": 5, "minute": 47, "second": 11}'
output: {"hour": 5, "minute": 46, "second": 50}
